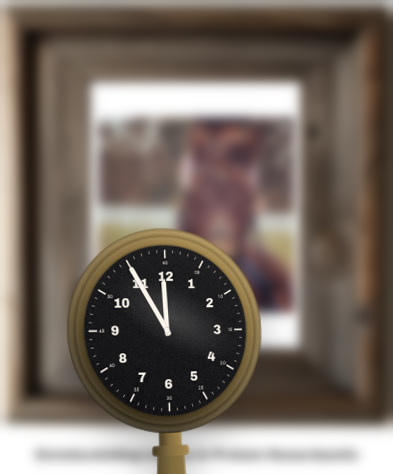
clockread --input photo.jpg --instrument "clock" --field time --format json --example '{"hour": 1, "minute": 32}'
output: {"hour": 11, "minute": 55}
